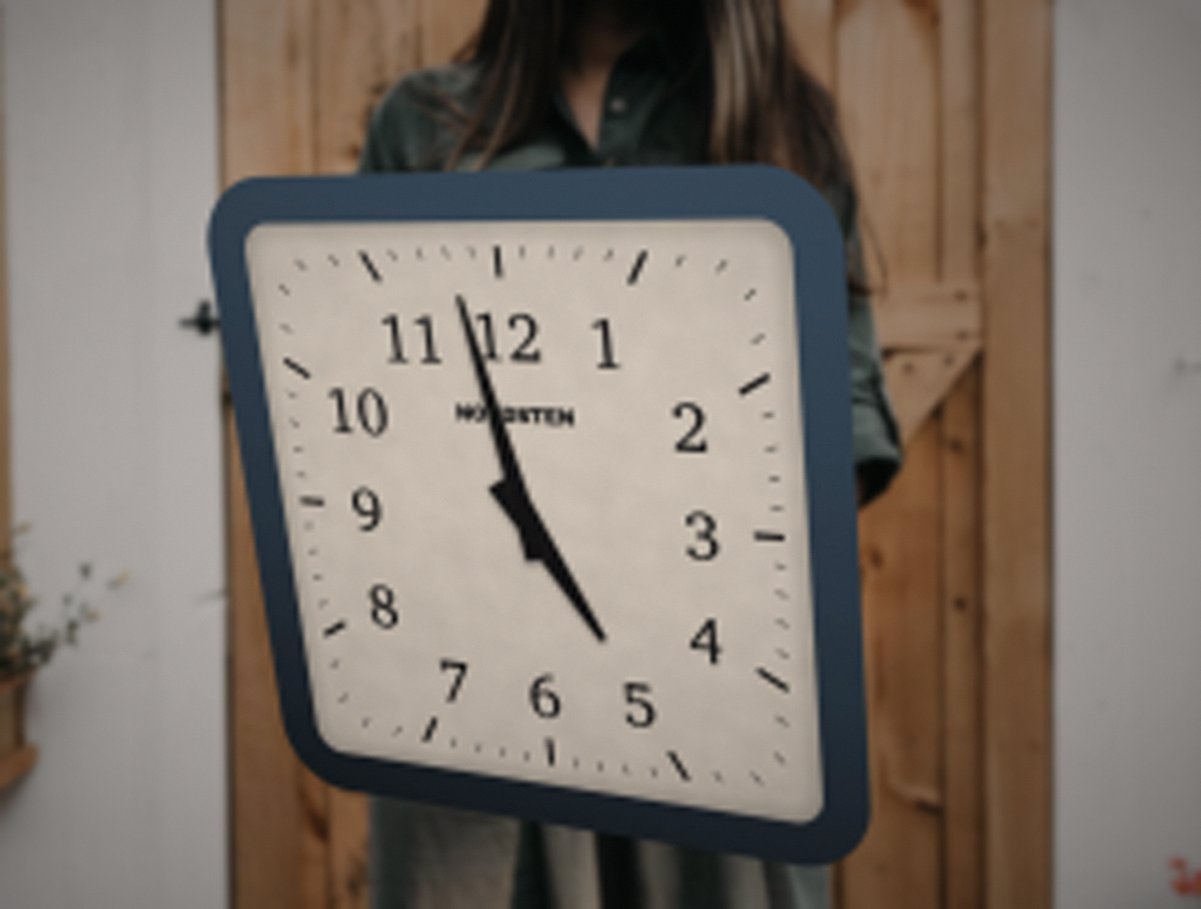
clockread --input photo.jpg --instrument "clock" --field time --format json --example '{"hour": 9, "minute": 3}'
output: {"hour": 4, "minute": 58}
